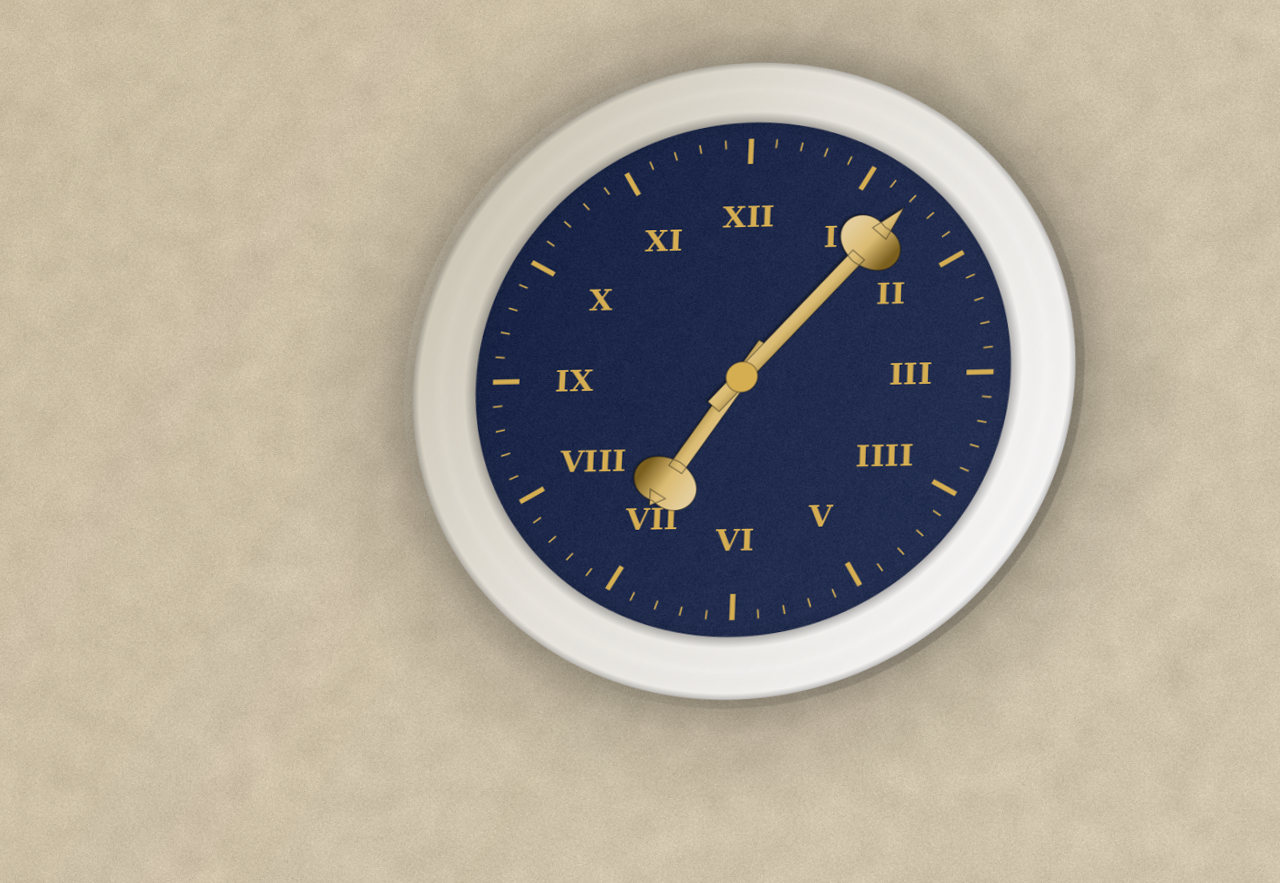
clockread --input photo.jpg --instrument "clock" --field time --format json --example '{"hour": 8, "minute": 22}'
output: {"hour": 7, "minute": 7}
